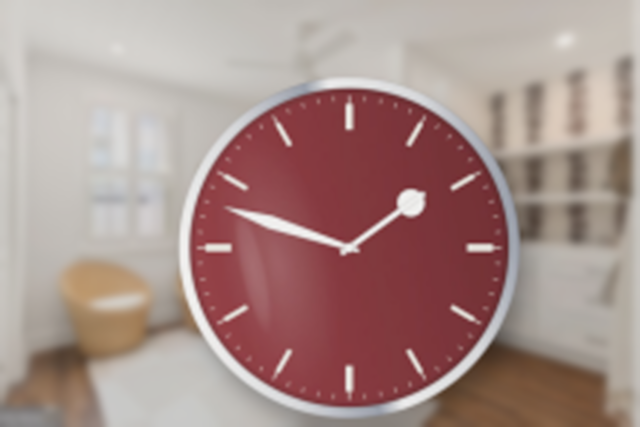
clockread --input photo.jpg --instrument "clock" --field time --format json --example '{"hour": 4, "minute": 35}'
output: {"hour": 1, "minute": 48}
